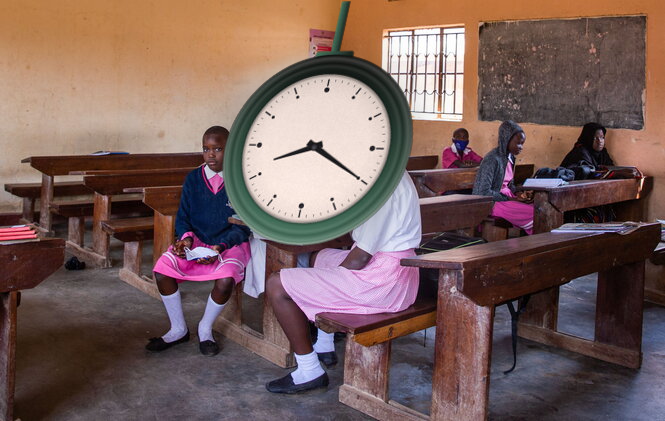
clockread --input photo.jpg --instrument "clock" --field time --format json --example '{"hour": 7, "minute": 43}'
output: {"hour": 8, "minute": 20}
